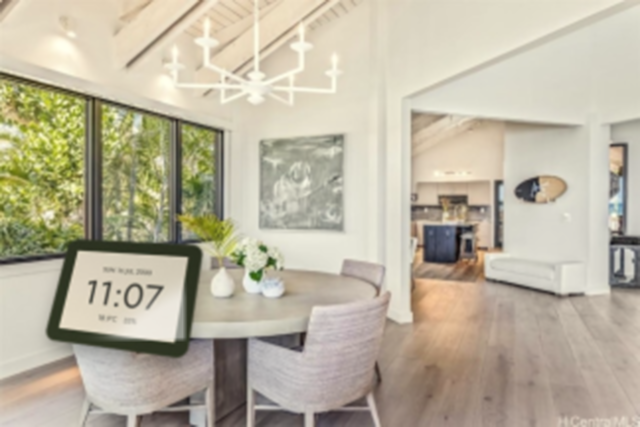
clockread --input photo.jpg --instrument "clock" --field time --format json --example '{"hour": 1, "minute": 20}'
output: {"hour": 11, "minute": 7}
